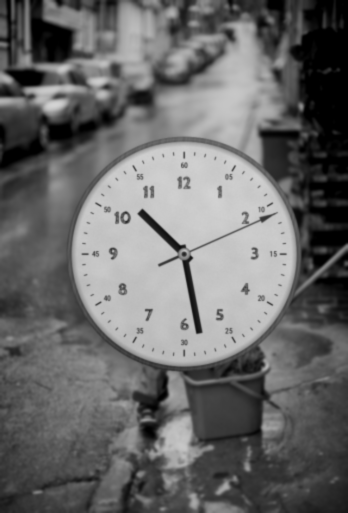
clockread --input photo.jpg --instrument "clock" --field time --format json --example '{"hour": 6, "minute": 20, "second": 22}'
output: {"hour": 10, "minute": 28, "second": 11}
